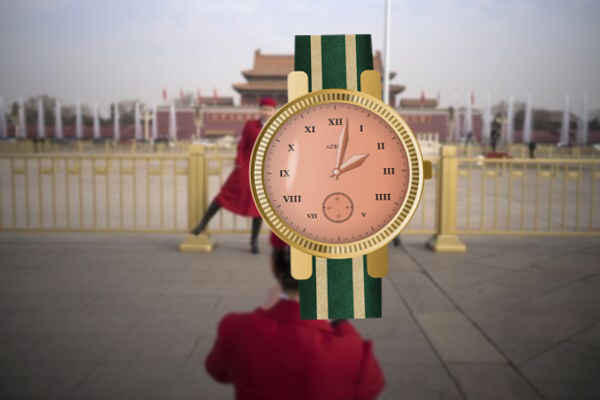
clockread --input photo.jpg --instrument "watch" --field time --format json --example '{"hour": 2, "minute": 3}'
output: {"hour": 2, "minute": 2}
